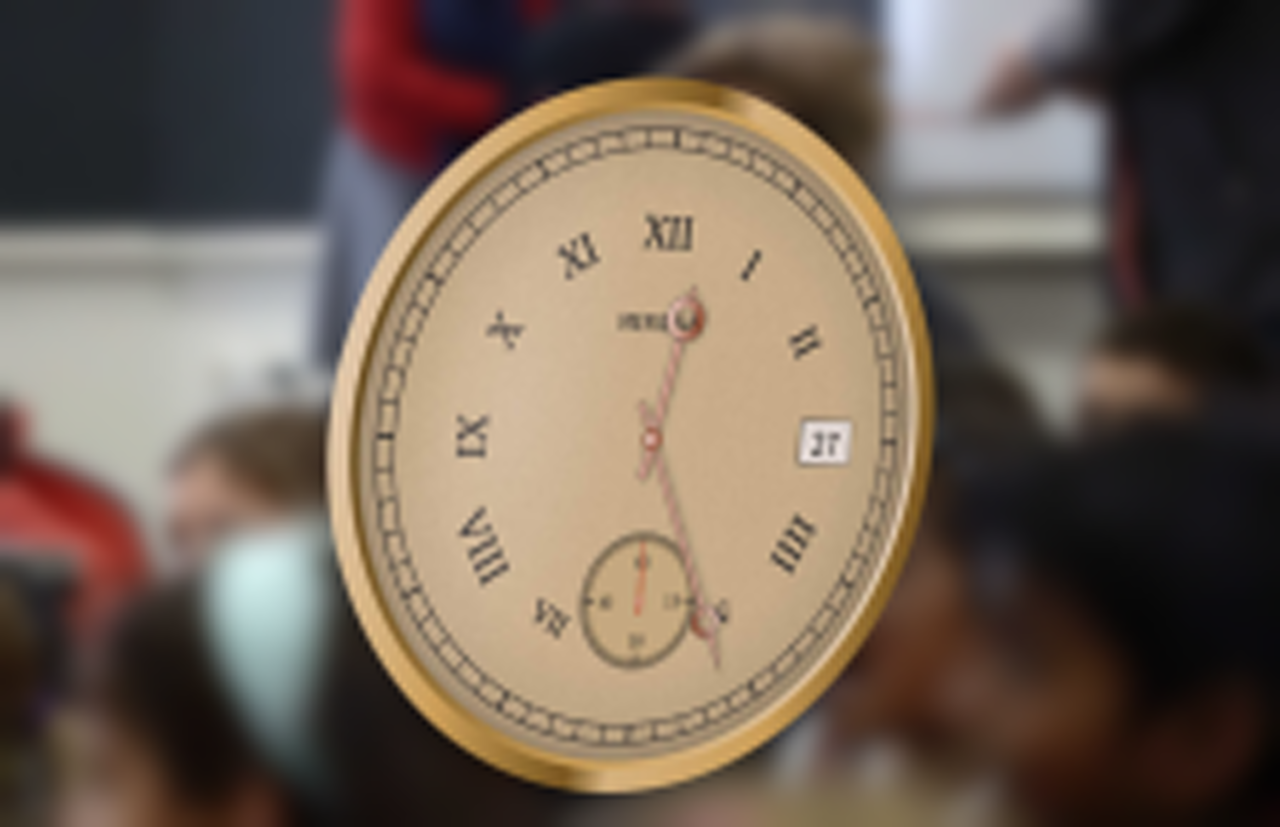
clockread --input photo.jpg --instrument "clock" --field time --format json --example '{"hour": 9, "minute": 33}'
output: {"hour": 12, "minute": 26}
